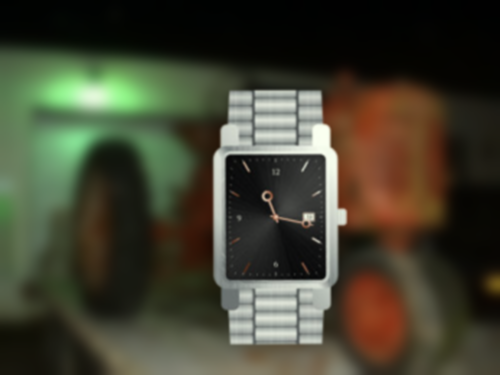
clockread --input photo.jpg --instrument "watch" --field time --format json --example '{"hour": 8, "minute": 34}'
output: {"hour": 11, "minute": 17}
